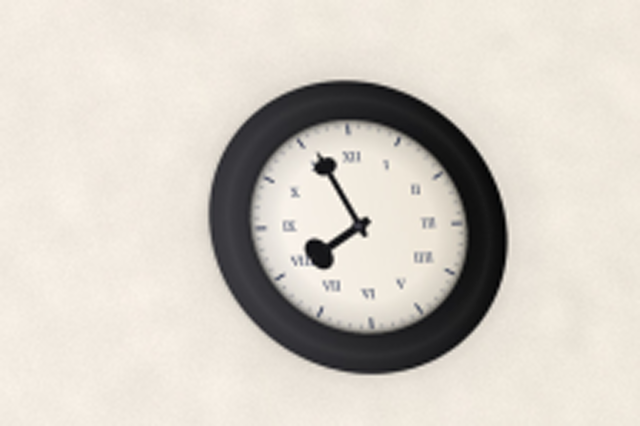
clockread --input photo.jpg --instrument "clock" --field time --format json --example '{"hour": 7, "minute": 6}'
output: {"hour": 7, "minute": 56}
